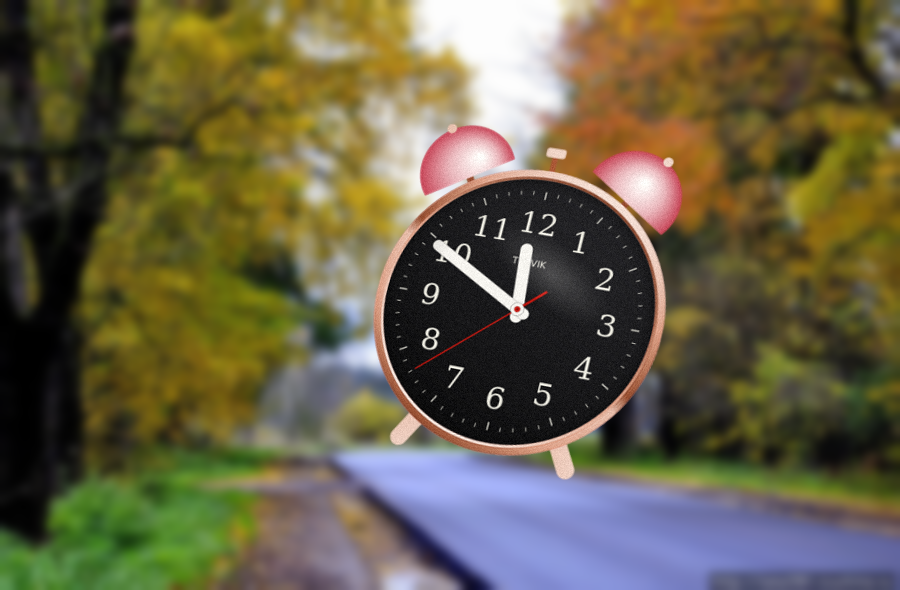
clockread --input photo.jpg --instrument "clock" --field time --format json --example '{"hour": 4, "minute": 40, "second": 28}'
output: {"hour": 11, "minute": 49, "second": 38}
